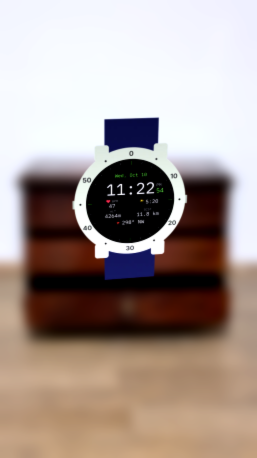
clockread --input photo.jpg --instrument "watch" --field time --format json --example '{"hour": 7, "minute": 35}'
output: {"hour": 11, "minute": 22}
